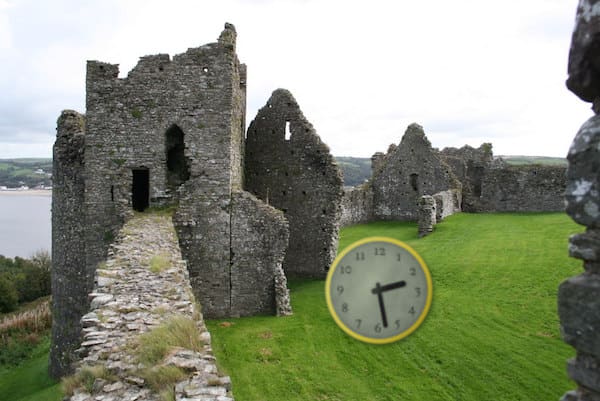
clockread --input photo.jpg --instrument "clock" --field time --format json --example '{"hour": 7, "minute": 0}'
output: {"hour": 2, "minute": 28}
